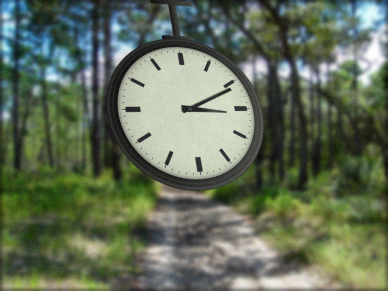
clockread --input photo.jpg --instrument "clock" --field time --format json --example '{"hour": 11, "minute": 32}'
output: {"hour": 3, "minute": 11}
